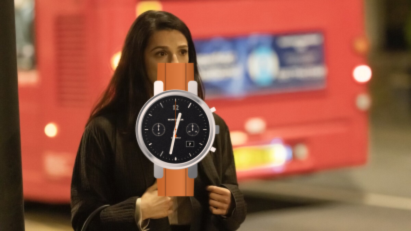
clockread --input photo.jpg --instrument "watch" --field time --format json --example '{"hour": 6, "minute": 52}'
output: {"hour": 12, "minute": 32}
